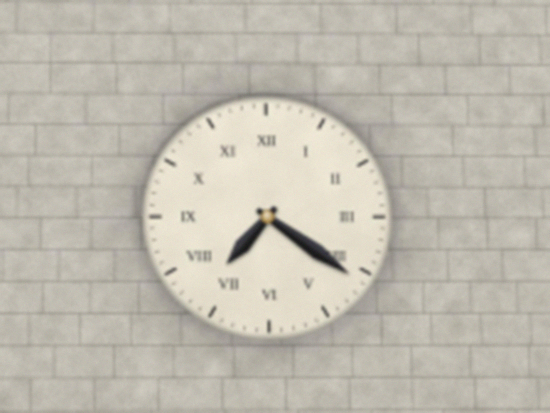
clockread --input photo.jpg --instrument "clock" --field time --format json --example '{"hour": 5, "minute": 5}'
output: {"hour": 7, "minute": 21}
